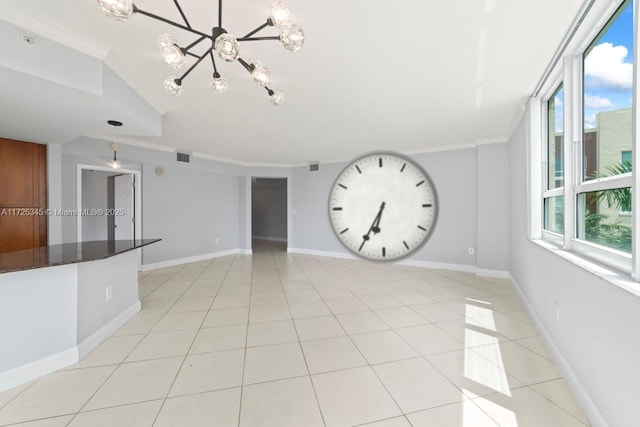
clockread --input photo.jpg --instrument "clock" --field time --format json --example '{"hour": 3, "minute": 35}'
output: {"hour": 6, "minute": 35}
